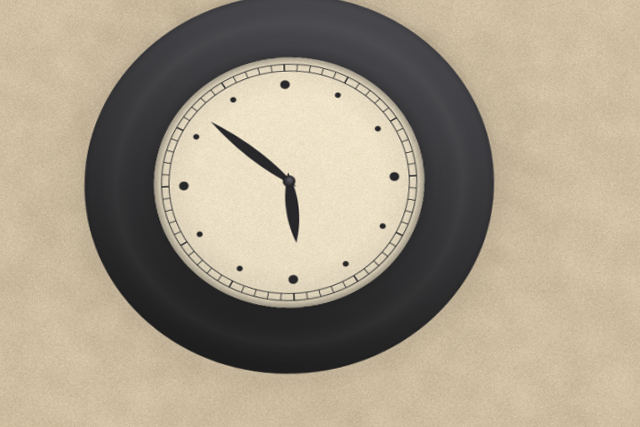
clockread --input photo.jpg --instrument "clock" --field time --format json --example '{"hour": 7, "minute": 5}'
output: {"hour": 5, "minute": 52}
